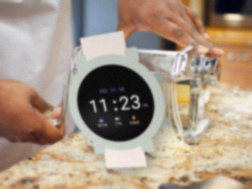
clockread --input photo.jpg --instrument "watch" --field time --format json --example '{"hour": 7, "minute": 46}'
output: {"hour": 11, "minute": 23}
